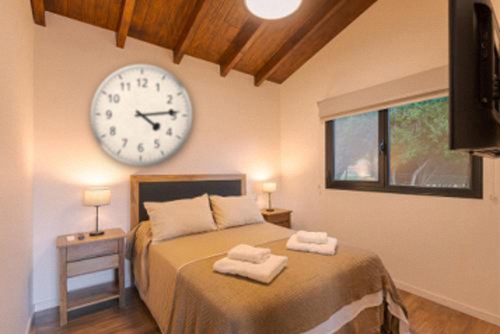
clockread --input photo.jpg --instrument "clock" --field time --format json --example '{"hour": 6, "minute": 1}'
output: {"hour": 4, "minute": 14}
